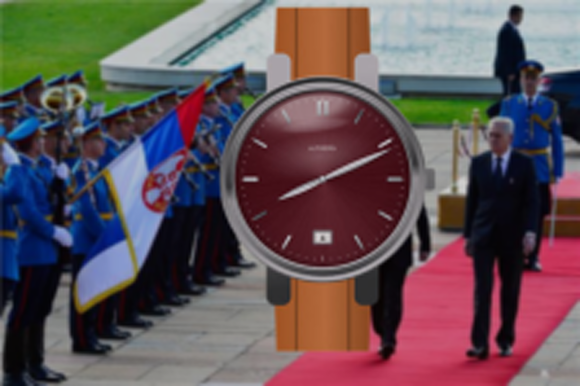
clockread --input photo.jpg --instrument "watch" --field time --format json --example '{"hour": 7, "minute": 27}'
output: {"hour": 8, "minute": 11}
